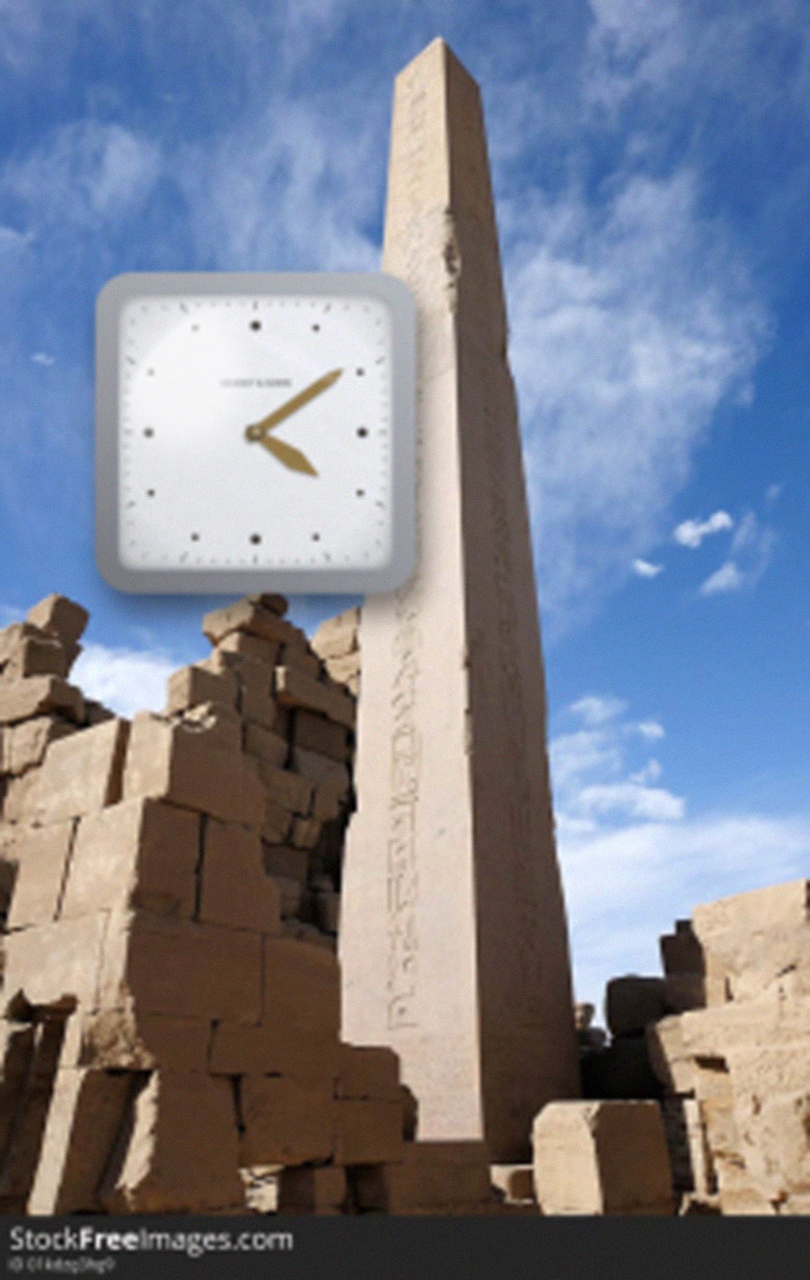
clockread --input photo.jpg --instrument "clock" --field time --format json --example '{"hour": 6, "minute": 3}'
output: {"hour": 4, "minute": 9}
